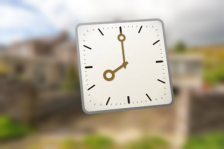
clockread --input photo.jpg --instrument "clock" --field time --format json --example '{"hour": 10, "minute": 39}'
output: {"hour": 8, "minute": 0}
